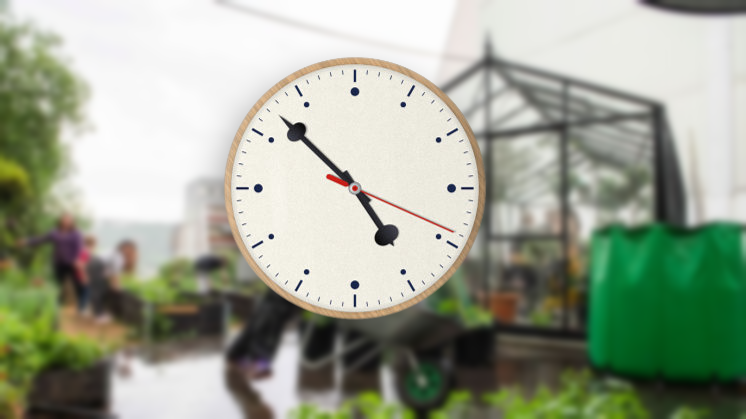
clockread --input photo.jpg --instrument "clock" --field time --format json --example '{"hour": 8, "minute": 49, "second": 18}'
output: {"hour": 4, "minute": 52, "second": 19}
